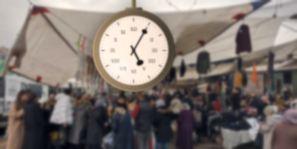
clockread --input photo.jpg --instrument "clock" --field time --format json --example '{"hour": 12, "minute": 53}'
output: {"hour": 5, "minute": 5}
